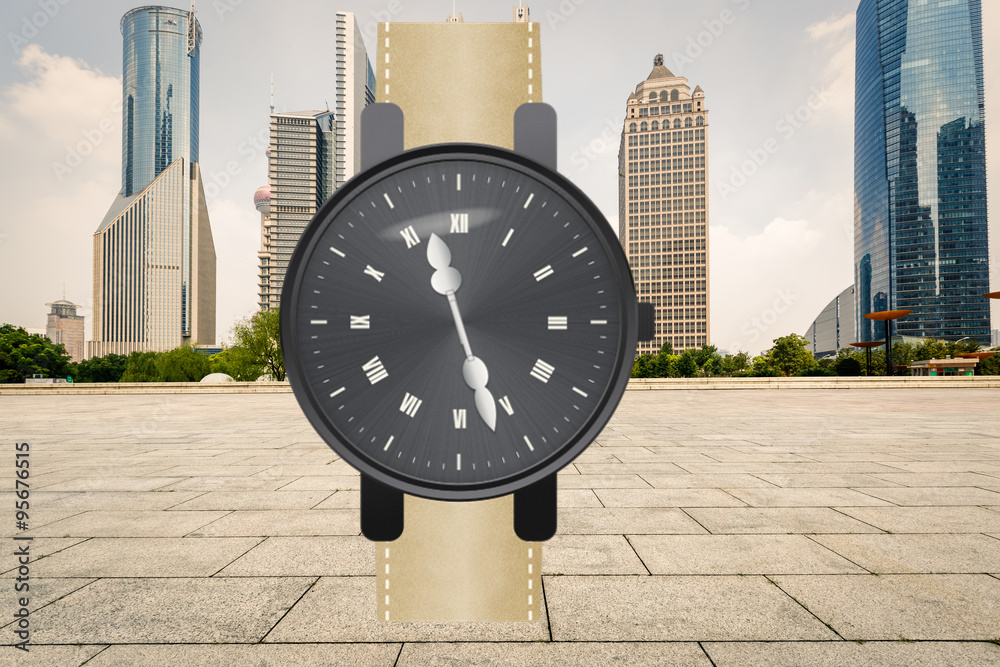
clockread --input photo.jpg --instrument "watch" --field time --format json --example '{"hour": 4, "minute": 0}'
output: {"hour": 11, "minute": 27}
